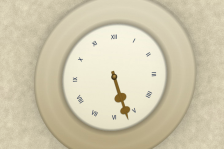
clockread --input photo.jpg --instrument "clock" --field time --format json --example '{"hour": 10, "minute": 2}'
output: {"hour": 5, "minute": 27}
